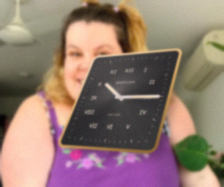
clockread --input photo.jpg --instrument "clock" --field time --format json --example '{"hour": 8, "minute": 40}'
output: {"hour": 10, "minute": 15}
